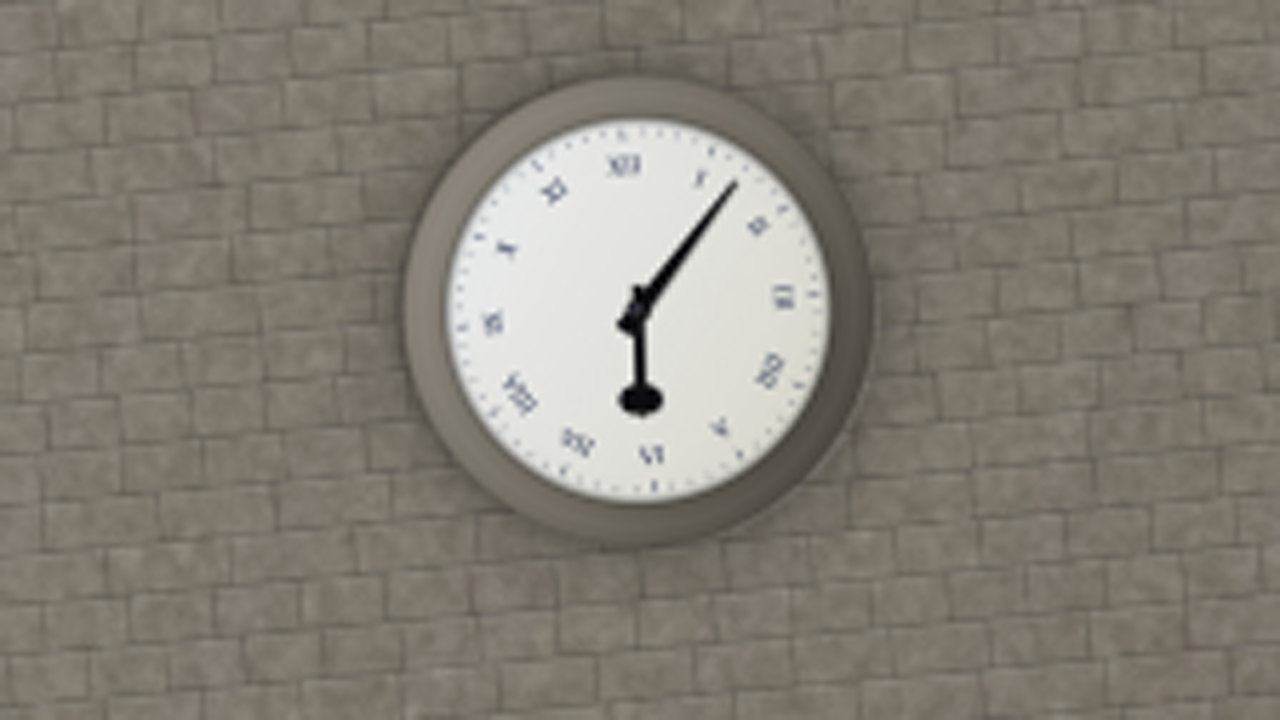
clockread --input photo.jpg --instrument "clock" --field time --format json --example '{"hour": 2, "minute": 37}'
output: {"hour": 6, "minute": 7}
